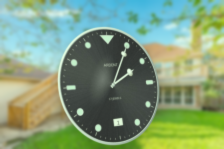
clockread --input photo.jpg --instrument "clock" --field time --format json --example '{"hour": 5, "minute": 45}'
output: {"hour": 2, "minute": 5}
